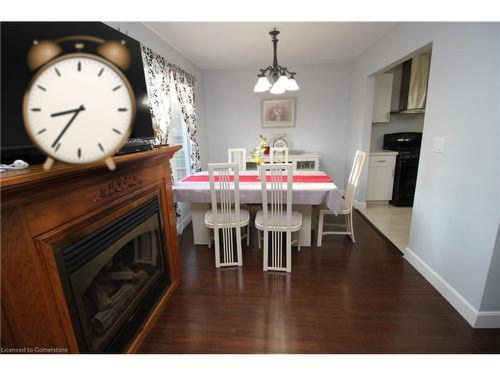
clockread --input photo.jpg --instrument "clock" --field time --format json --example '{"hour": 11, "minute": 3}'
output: {"hour": 8, "minute": 36}
